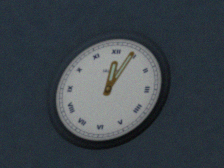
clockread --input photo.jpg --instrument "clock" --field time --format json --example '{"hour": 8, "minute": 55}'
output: {"hour": 12, "minute": 4}
